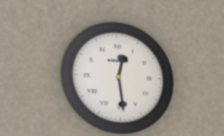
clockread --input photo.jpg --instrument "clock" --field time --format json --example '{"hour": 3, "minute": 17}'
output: {"hour": 12, "minute": 29}
